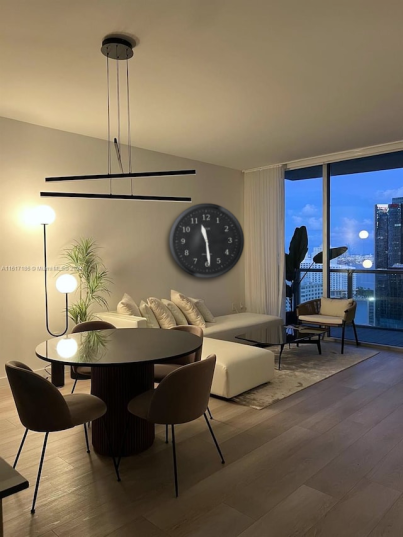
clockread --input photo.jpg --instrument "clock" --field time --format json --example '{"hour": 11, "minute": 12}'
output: {"hour": 11, "minute": 29}
